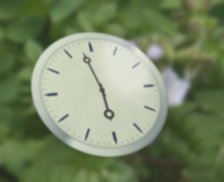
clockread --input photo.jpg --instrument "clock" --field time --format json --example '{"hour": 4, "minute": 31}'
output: {"hour": 5, "minute": 58}
